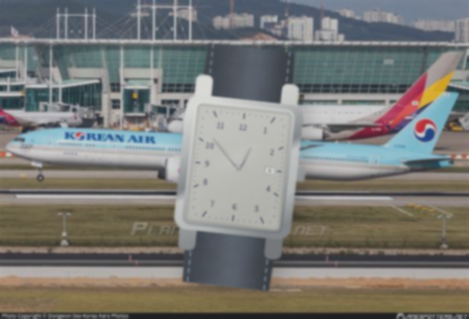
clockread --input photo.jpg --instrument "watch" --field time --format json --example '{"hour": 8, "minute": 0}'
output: {"hour": 12, "minute": 52}
